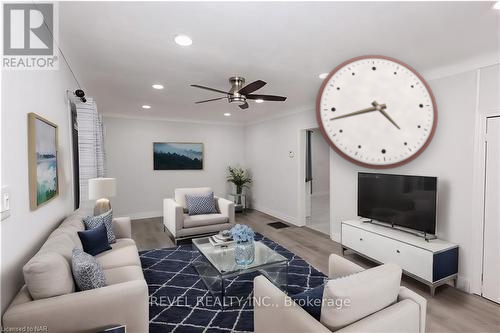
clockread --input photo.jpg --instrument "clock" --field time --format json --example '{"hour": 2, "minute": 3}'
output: {"hour": 4, "minute": 43}
